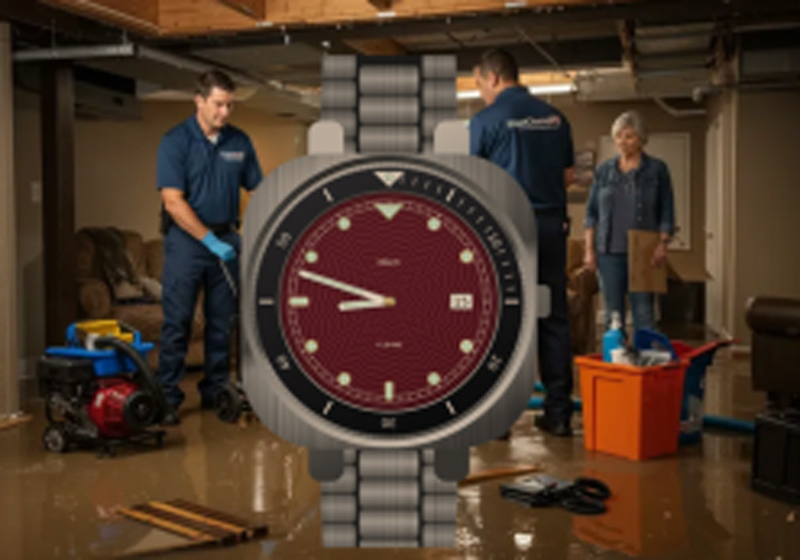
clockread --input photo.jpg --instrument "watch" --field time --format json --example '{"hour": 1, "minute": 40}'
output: {"hour": 8, "minute": 48}
